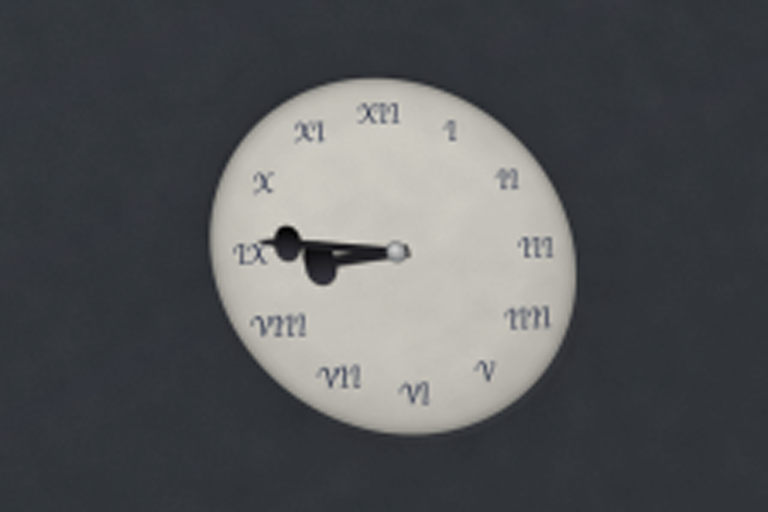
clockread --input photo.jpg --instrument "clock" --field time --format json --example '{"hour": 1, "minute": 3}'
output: {"hour": 8, "minute": 46}
